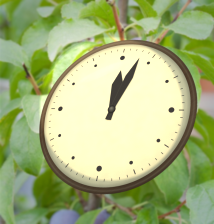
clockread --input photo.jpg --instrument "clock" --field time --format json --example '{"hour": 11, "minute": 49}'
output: {"hour": 12, "minute": 3}
